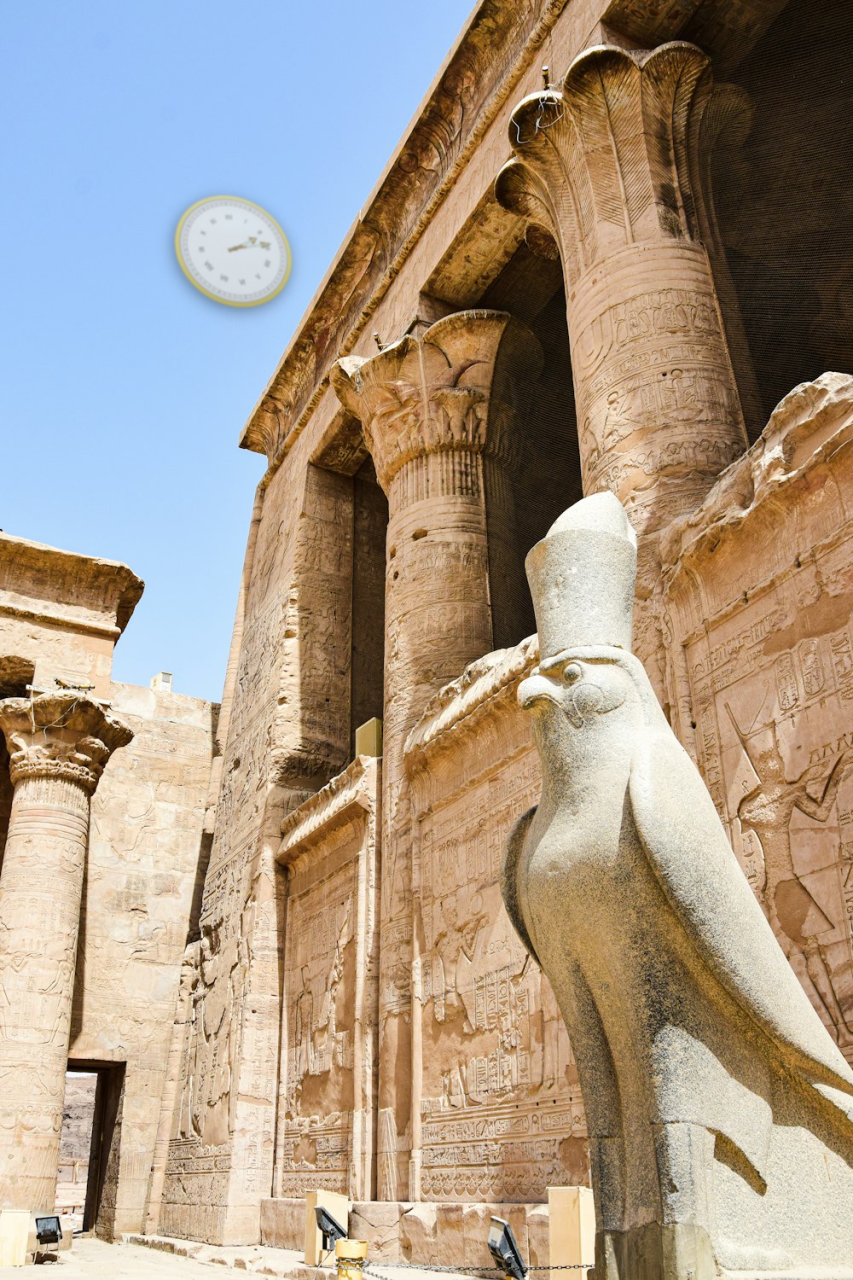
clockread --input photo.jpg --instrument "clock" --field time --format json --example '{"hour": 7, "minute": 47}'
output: {"hour": 2, "minute": 14}
